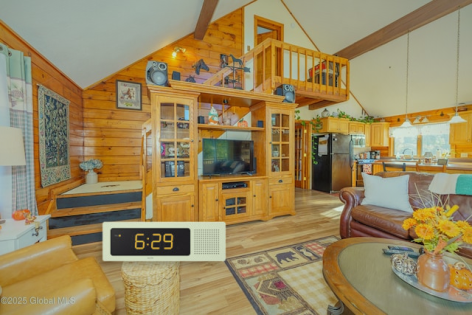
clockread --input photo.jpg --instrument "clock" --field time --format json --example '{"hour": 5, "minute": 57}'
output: {"hour": 6, "minute": 29}
